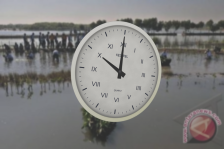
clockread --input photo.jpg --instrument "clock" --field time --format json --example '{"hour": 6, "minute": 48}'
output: {"hour": 10, "minute": 0}
